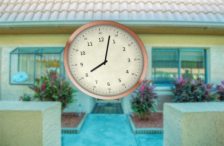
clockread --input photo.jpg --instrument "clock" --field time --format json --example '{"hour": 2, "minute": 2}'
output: {"hour": 8, "minute": 3}
